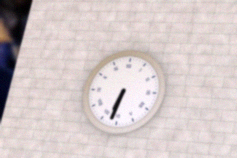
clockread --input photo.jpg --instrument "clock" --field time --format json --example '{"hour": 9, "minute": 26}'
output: {"hour": 6, "minute": 32}
